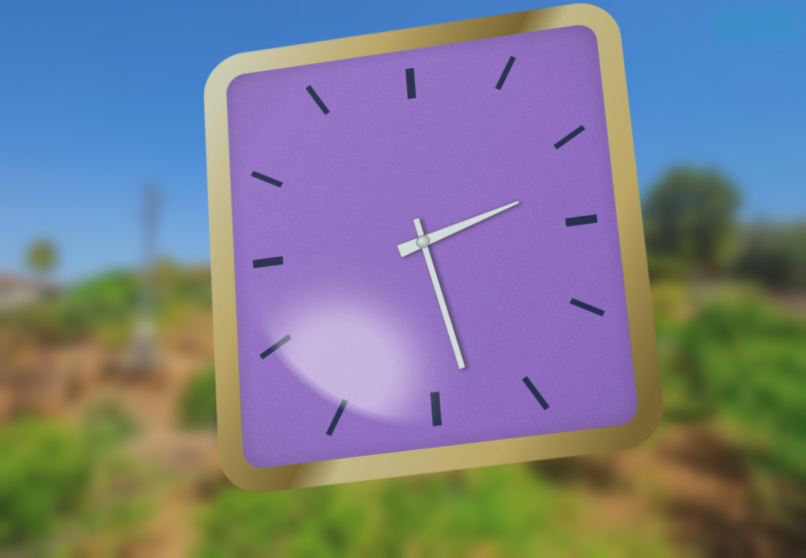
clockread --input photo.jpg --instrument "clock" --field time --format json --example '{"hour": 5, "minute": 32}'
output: {"hour": 2, "minute": 28}
